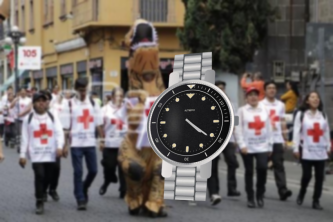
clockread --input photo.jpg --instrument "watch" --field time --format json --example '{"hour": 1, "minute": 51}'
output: {"hour": 4, "minute": 21}
